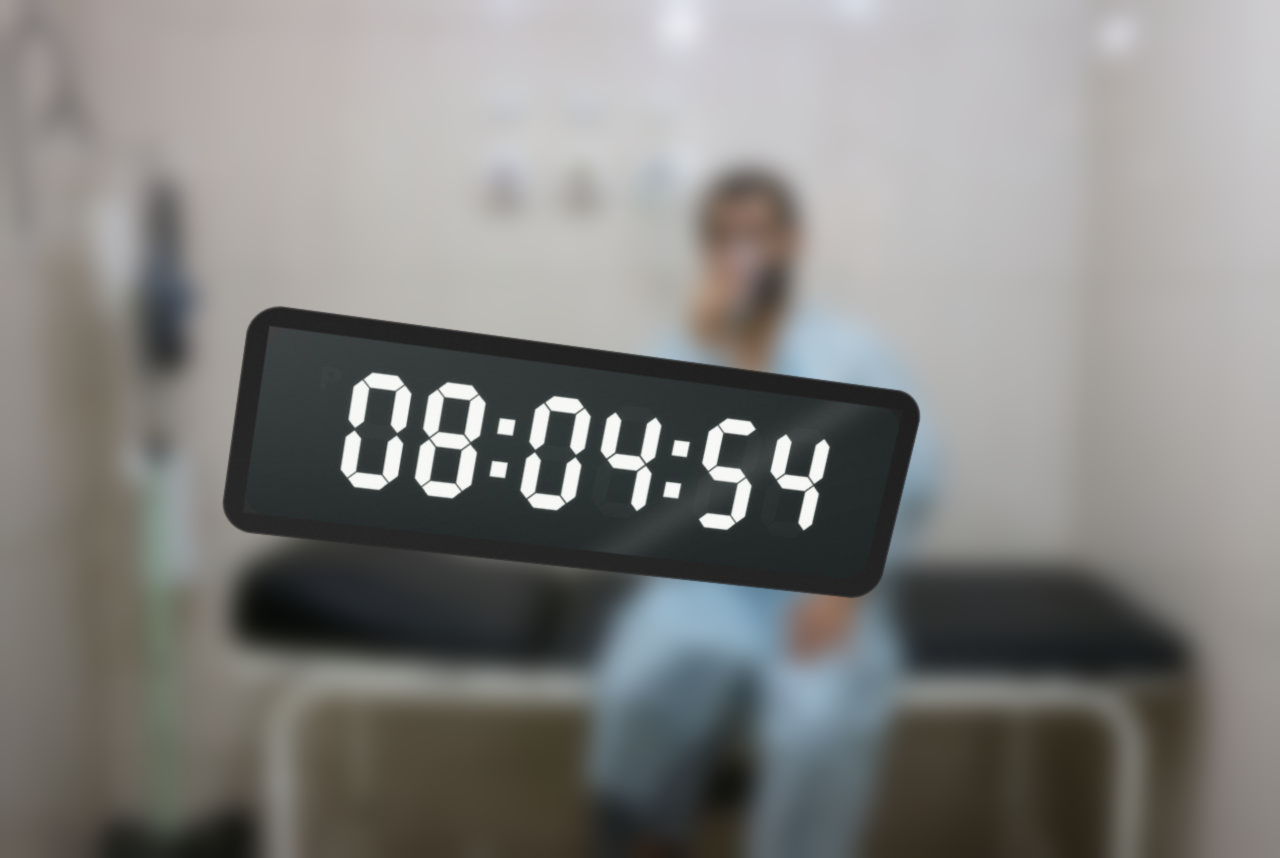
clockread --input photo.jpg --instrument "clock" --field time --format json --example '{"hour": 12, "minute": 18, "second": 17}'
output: {"hour": 8, "minute": 4, "second": 54}
